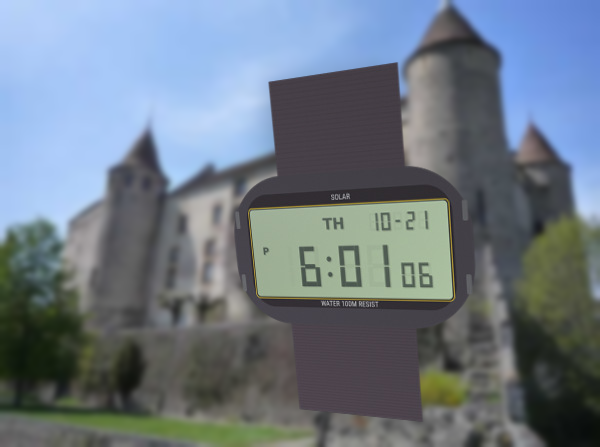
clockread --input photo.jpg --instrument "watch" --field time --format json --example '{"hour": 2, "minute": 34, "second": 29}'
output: {"hour": 6, "minute": 1, "second": 6}
